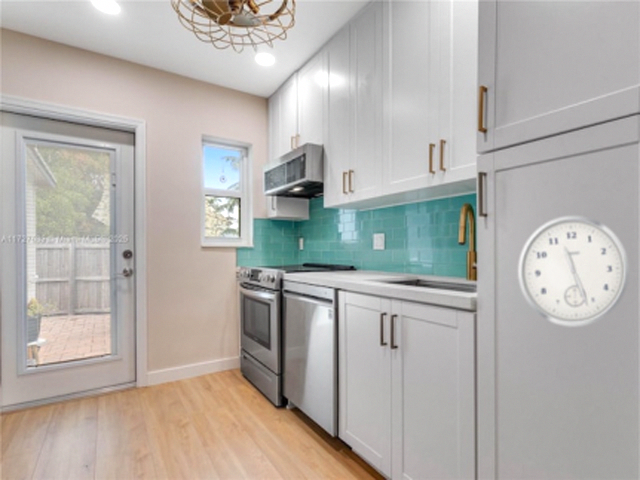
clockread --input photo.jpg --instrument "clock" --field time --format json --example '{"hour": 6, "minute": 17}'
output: {"hour": 11, "minute": 27}
